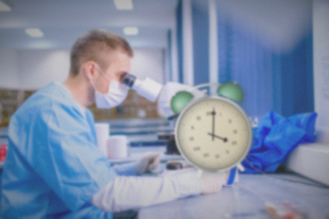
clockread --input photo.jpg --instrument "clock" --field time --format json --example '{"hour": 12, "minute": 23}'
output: {"hour": 4, "minute": 2}
